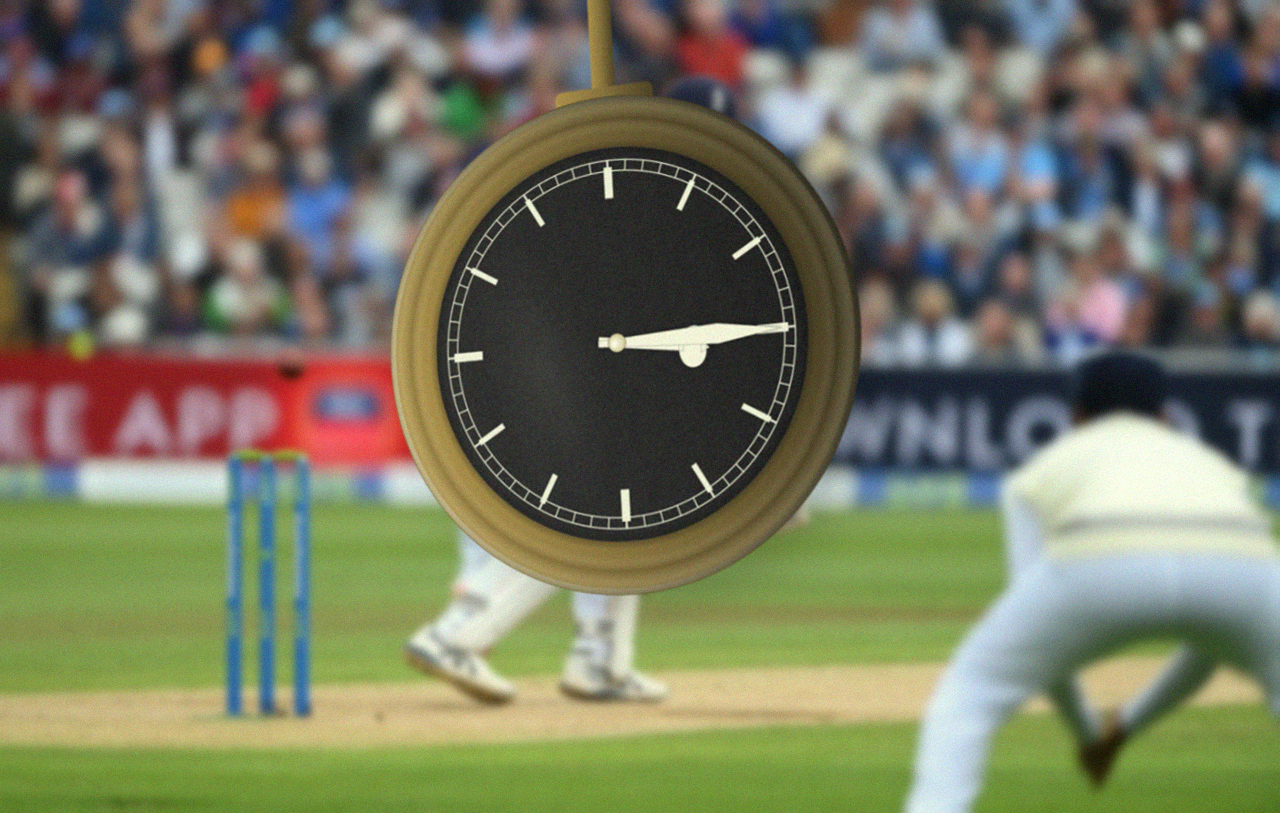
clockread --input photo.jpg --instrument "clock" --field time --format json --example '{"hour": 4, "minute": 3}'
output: {"hour": 3, "minute": 15}
